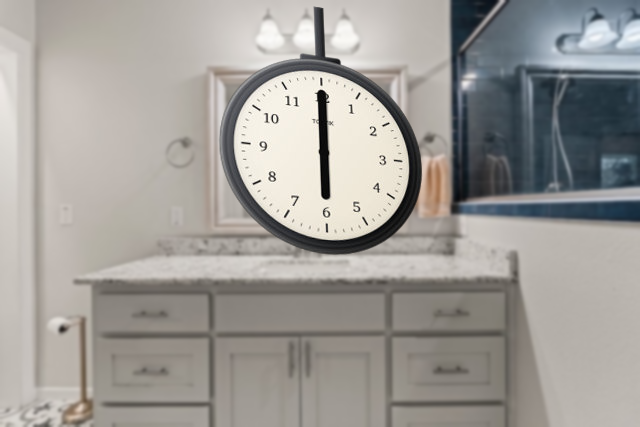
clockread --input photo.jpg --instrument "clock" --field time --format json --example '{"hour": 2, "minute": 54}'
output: {"hour": 6, "minute": 0}
